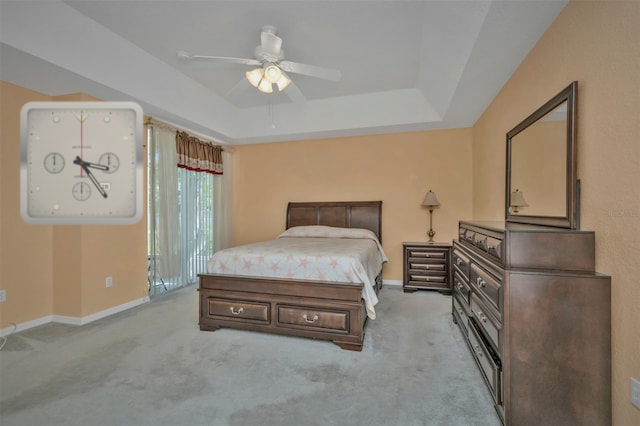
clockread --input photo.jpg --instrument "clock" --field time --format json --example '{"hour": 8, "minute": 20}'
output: {"hour": 3, "minute": 24}
